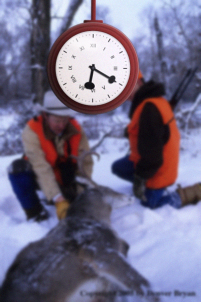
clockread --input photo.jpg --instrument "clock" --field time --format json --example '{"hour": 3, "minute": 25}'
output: {"hour": 6, "minute": 20}
